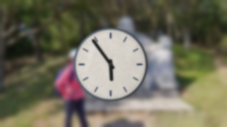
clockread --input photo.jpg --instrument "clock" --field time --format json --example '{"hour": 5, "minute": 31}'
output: {"hour": 5, "minute": 54}
